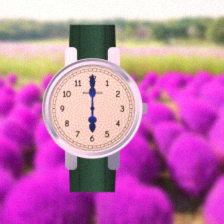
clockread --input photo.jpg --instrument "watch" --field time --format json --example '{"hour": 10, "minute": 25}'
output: {"hour": 6, "minute": 0}
